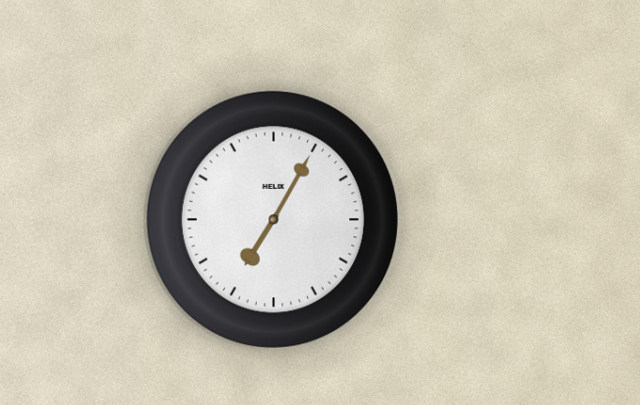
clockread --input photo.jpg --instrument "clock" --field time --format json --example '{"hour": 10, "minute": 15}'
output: {"hour": 7, "minute": 5}
